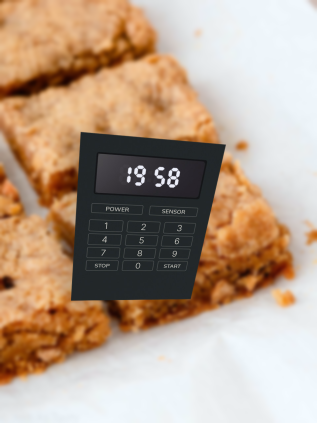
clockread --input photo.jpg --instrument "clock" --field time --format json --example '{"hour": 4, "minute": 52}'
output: {"hour": 19, "minute": 58}
